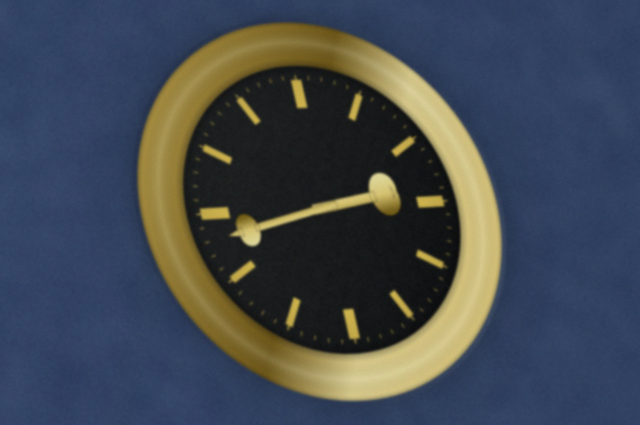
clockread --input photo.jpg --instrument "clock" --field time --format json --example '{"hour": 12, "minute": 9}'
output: {"hour": 2, "minute": 43}
